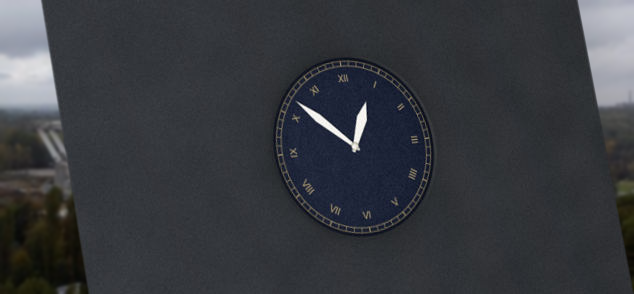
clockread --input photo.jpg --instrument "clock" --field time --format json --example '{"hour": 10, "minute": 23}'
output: {"hour": 12, "minute": 52}
